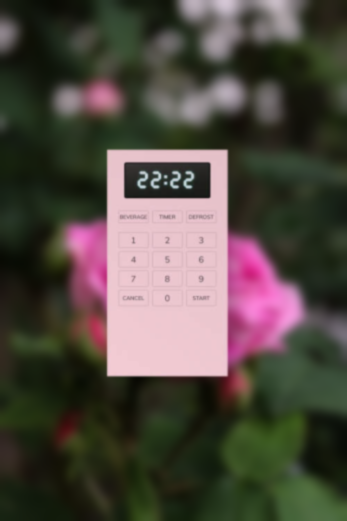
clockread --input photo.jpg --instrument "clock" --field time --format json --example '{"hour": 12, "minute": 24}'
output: {"hour": 22, "minute": 22}
